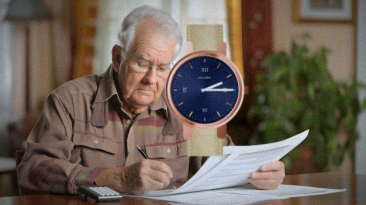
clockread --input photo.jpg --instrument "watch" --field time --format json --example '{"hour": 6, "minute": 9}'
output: {"hour": 2, "minute": 15}
